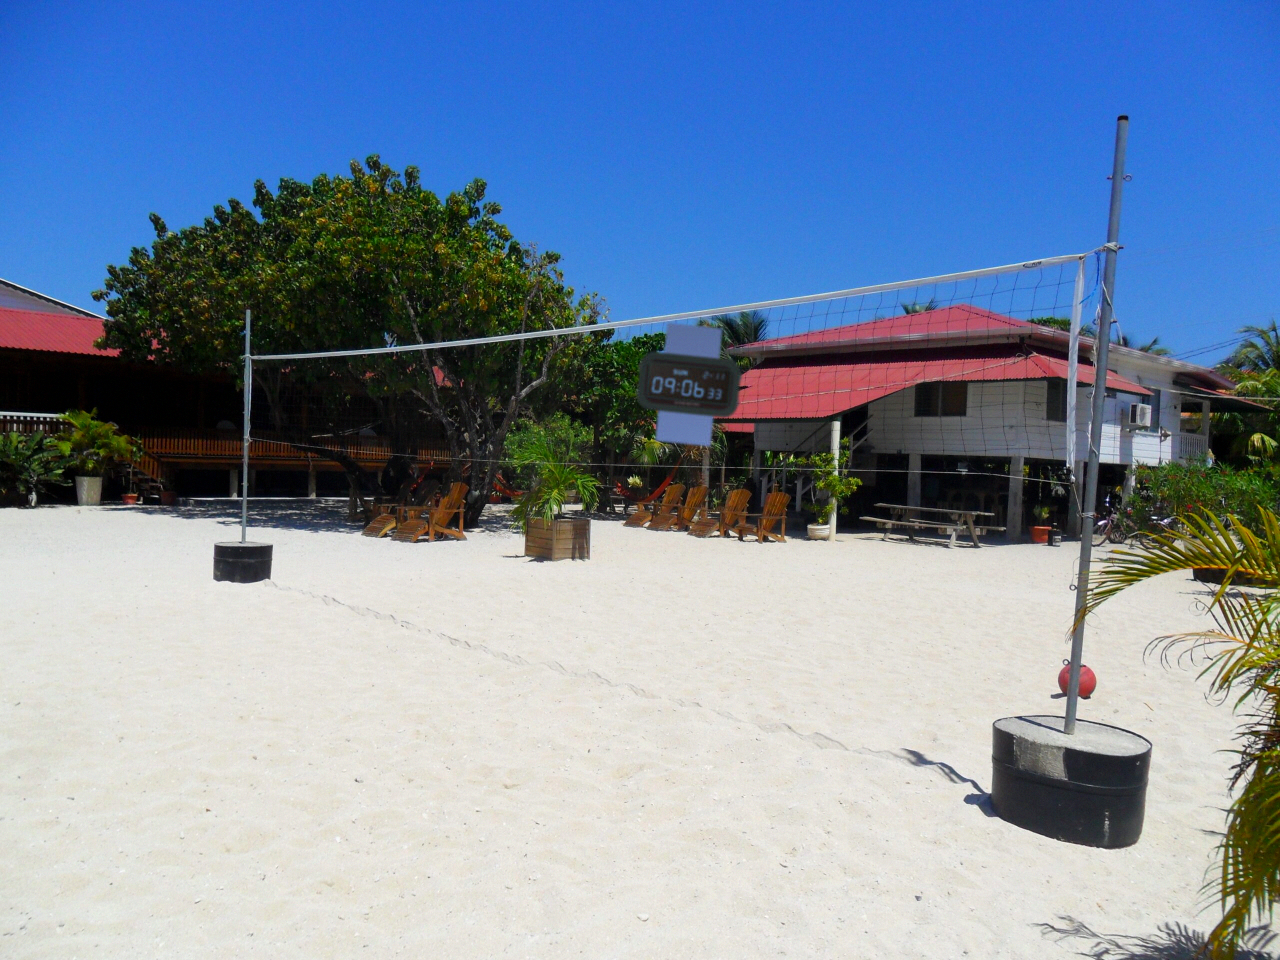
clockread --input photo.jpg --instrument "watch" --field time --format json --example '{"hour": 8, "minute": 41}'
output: {"hour": 9, "minute": 6}
